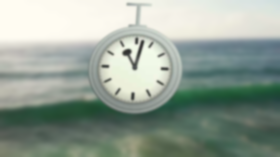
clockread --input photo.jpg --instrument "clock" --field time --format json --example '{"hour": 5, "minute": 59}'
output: {"hour": 11, "minute": 2}
